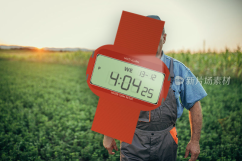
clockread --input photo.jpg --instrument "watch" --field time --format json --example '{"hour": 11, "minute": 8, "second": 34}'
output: {"hour": 4, "minute": 4, "second": 25}
